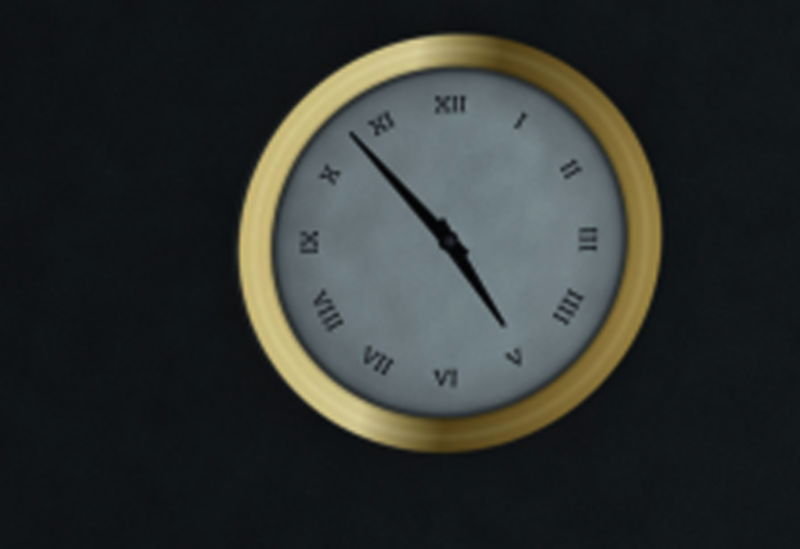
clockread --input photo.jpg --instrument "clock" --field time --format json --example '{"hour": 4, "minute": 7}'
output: {"hour": 4, "minute": 53}
